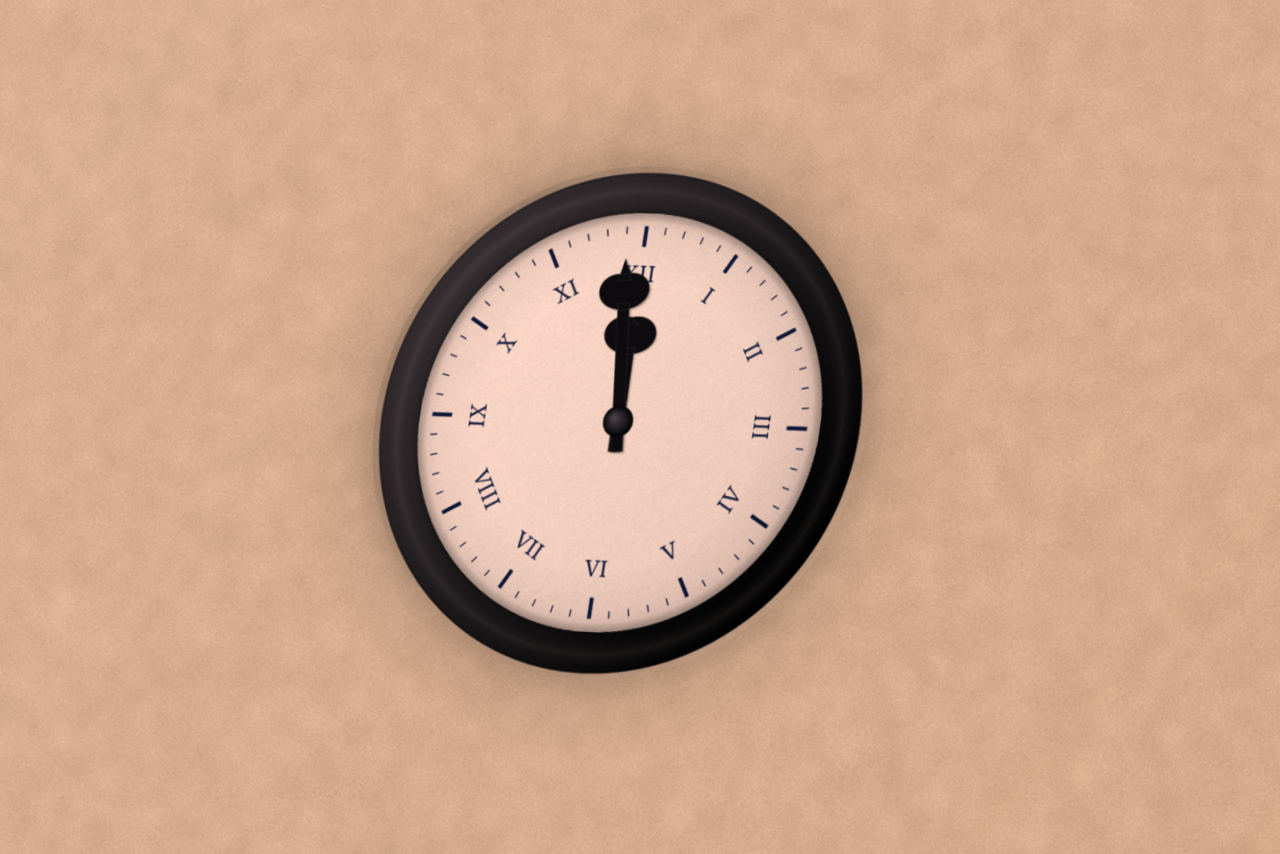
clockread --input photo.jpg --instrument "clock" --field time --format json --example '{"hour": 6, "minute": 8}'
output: {"hour": 11, "minute": 59}
